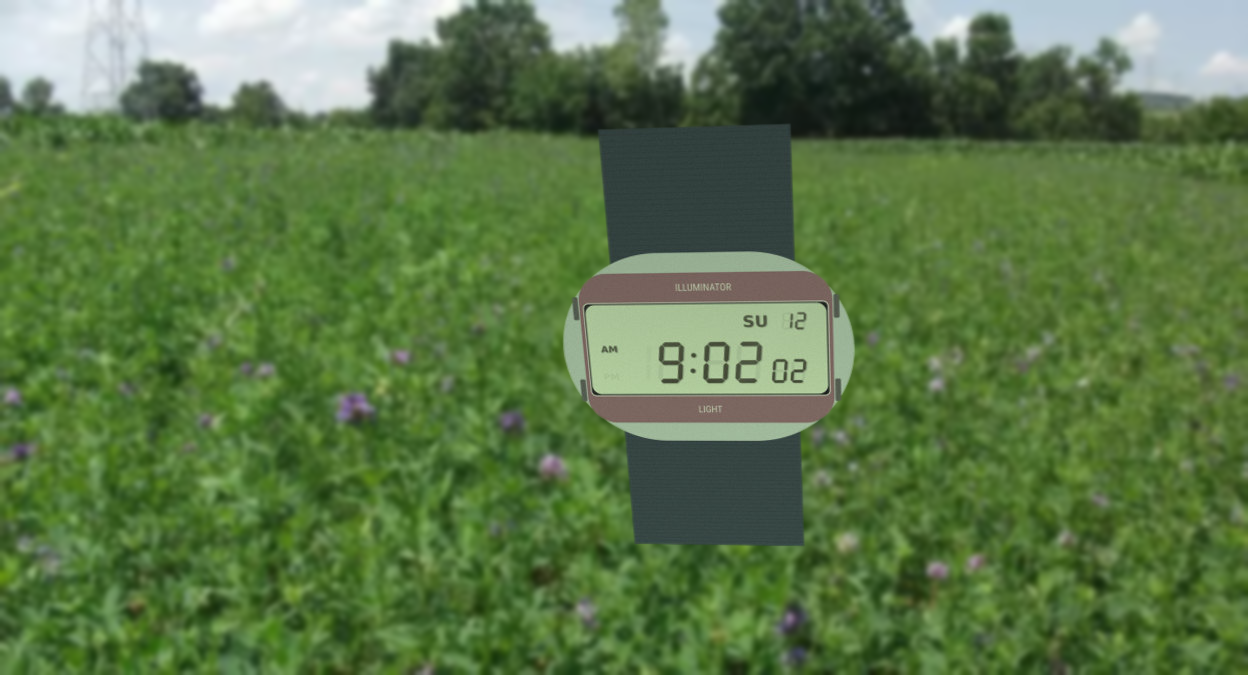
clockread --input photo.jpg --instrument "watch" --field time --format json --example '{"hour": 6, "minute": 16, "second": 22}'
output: {"hour": 9, "minute": 2, "second": 2}
